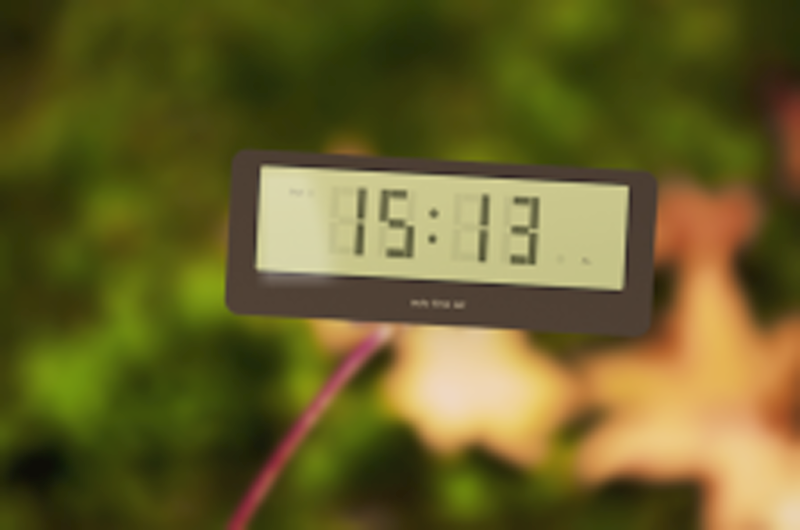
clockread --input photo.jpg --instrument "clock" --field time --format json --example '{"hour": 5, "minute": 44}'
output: {"hour": 15, "minute": 13}
